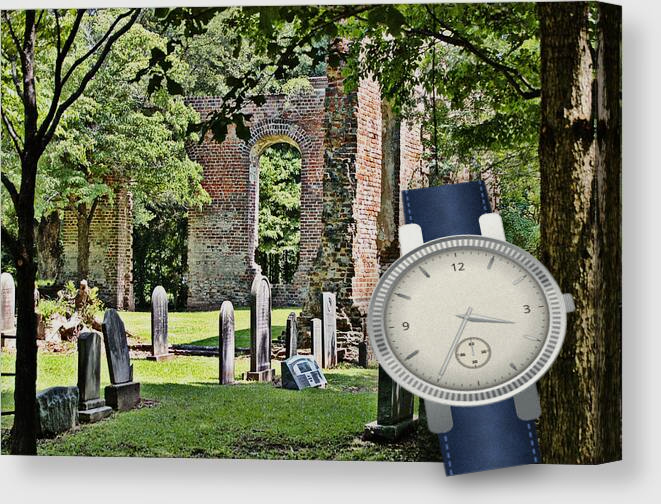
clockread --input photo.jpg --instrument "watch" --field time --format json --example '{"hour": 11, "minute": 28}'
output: {"hour": 3, "minute": 35}
